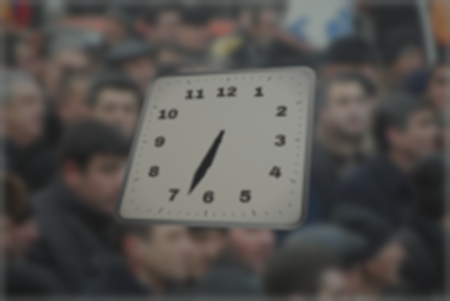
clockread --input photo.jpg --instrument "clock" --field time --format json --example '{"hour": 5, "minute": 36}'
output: {"hour": 6, "minute": 33}
